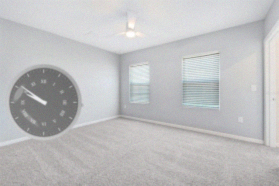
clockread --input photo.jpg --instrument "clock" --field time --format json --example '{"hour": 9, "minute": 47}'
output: {"hour": 9, "minute": 51}
